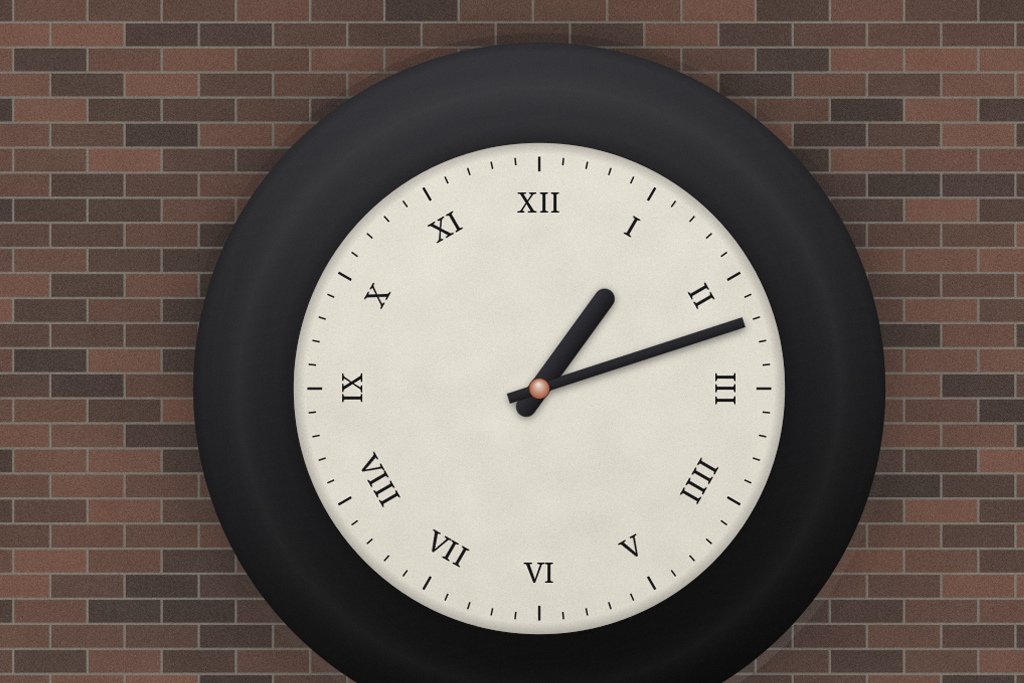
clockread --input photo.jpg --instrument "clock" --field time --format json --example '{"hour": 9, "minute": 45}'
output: {"hour": 1, "minute": 12}
